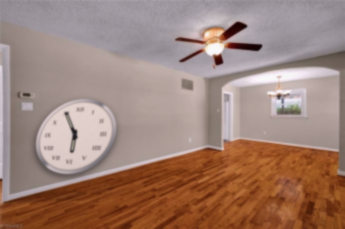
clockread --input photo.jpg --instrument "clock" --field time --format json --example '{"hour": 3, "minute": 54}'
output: {"hour": 5, "minute": 55}
